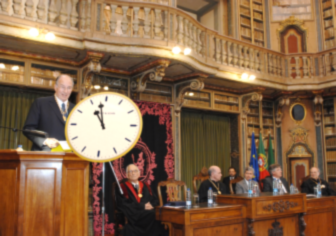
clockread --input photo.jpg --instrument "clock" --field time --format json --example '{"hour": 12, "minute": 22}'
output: {"hour": 10, "minute": 58}
